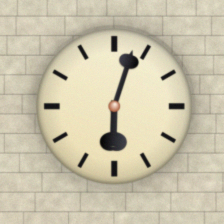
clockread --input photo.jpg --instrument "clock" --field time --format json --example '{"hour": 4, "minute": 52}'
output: {"hour": 6, "minute": 3}
